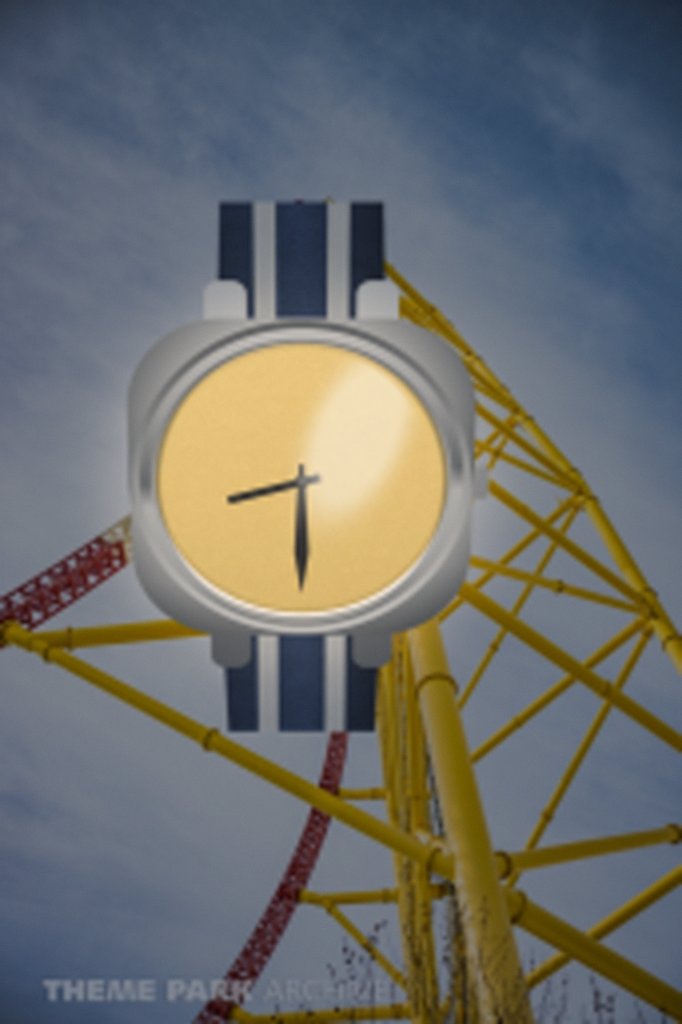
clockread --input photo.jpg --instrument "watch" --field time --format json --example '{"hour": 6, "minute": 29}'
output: {"hour": 8, "minute": 30}
